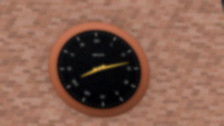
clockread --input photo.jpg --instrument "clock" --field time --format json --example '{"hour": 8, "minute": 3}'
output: {"hour": 8, "minute": 13}
